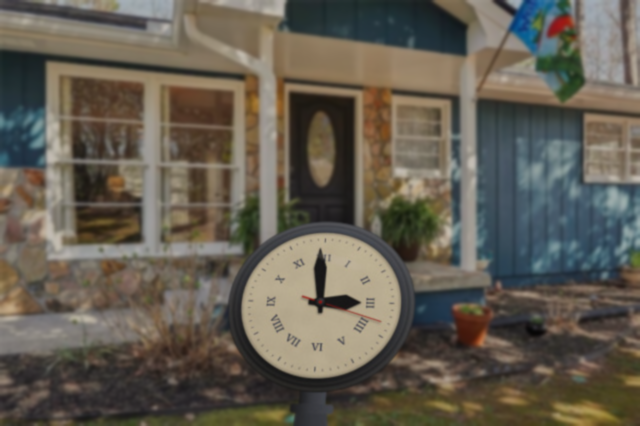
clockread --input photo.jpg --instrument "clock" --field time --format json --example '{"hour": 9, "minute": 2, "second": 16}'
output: {"hour": 2, "minute": 59, "second": 18}
